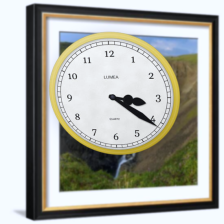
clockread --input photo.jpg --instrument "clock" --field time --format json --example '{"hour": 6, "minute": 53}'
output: {"hour": 3, "minute": 21}
